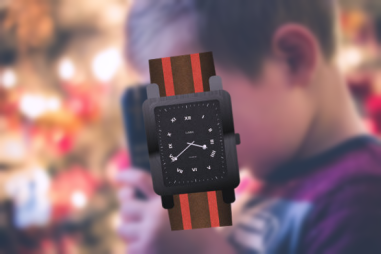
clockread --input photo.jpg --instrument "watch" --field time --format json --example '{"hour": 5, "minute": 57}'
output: {"hour": 3, "minute": 39}
